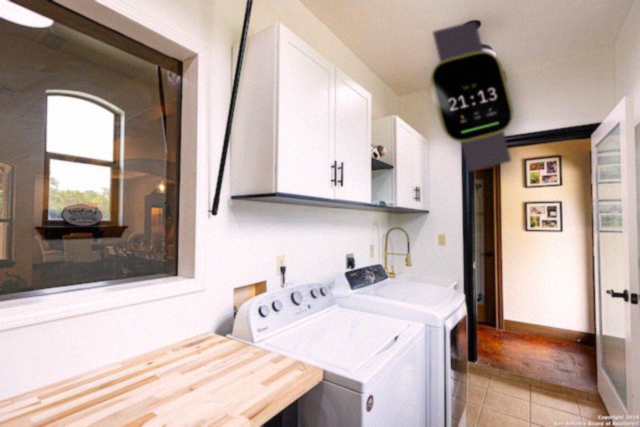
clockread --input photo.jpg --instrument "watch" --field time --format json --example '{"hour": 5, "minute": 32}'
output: {"hour": 21, "minute": 13}
